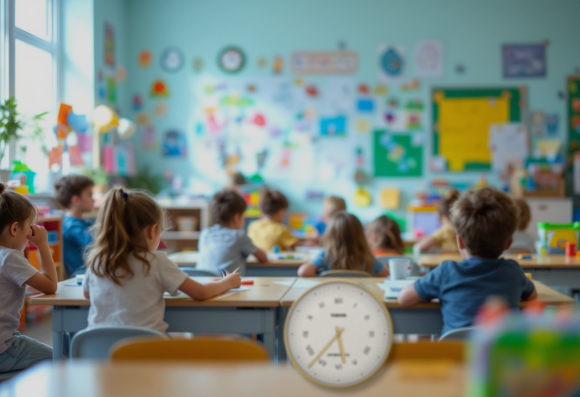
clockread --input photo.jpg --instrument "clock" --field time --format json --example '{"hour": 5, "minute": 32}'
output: {"hour": 5, "minute": 37}
